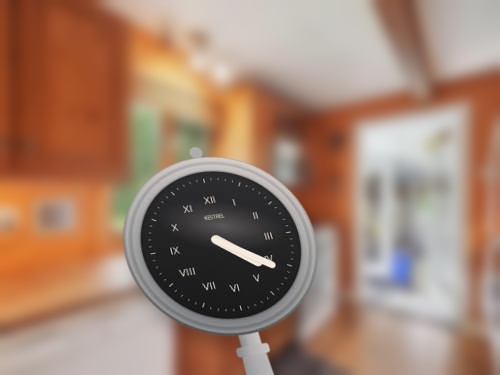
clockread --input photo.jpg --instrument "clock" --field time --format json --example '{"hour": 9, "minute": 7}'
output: {"hour": 4, "minute": 21}
